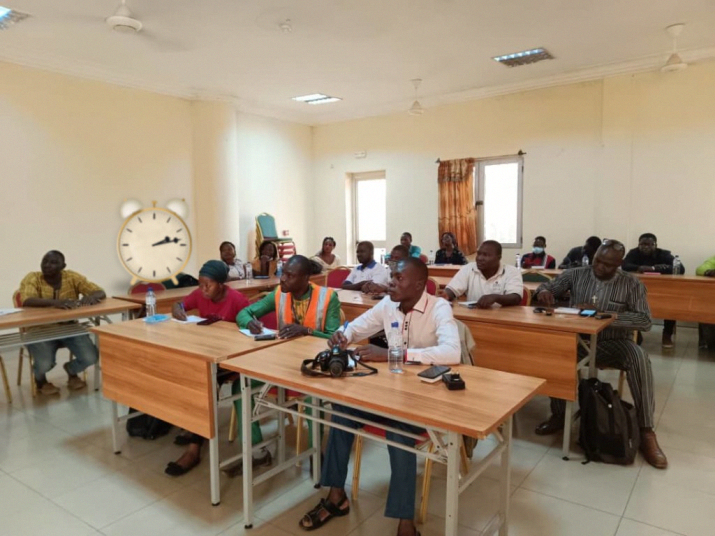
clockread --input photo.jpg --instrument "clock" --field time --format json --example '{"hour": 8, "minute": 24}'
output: {"hour": 2, "minute": 13}
